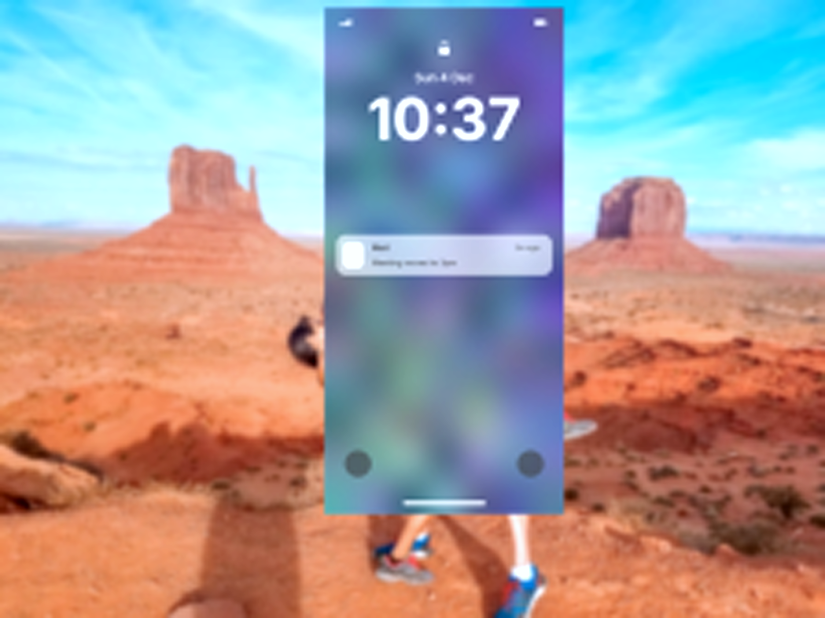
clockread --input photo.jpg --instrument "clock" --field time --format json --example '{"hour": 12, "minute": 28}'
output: {"hour": 10, "minute": 37}
